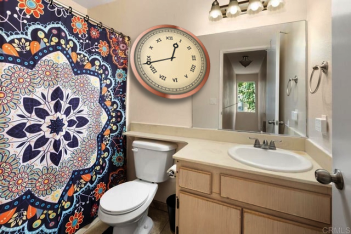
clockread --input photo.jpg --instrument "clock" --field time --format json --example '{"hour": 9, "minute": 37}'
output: {"hour": 12, "minute": 43}
